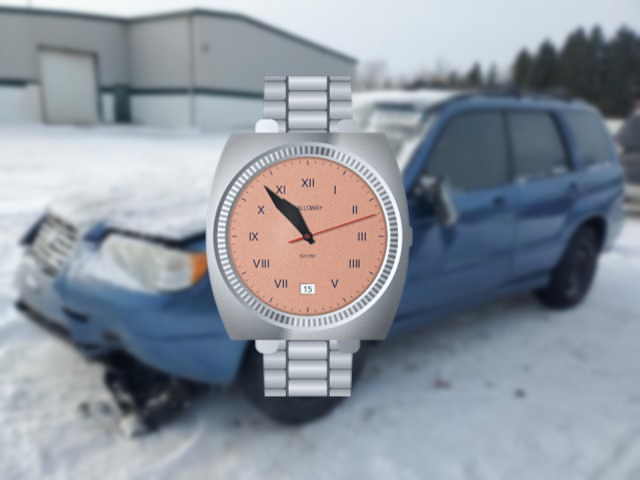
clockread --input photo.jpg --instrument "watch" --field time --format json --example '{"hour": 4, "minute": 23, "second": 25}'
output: {"hour": 10, "minute": 53, "second": 12}
